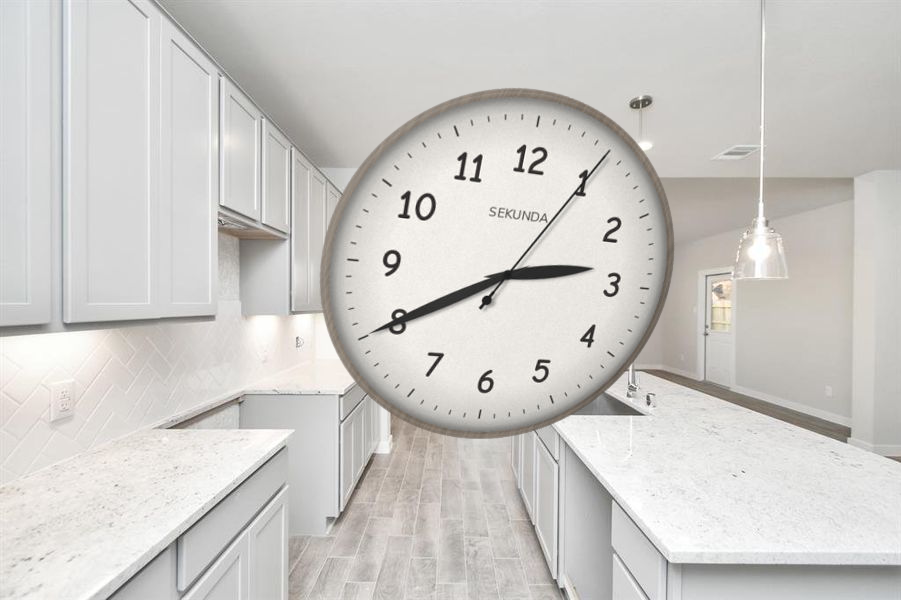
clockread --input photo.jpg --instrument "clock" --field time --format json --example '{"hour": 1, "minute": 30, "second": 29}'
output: {"hour": 2, "minute": 40, "second": 5}
